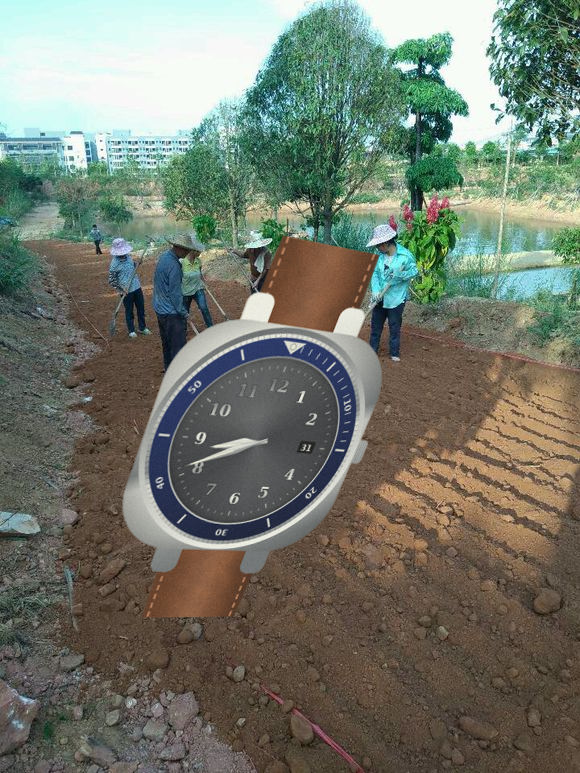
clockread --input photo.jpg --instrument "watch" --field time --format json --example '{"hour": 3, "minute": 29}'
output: {"hour": 8, "minute": 41}
